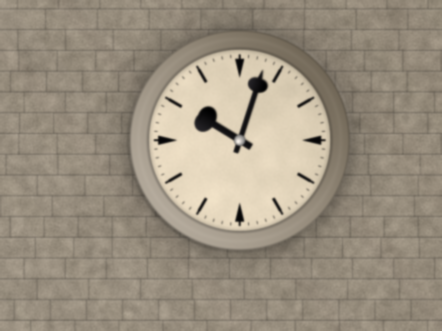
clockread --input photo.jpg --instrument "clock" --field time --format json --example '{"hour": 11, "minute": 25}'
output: {"hour": 10, "minute": 3}
